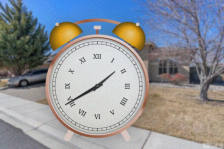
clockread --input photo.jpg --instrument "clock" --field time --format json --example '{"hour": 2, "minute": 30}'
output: {"hour": 1, "minute": 40}
